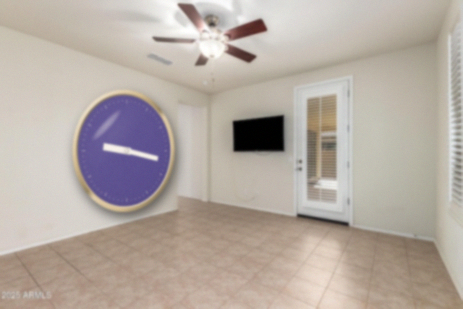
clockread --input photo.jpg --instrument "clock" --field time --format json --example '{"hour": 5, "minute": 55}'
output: {"hour": 9, "minute": 17}
